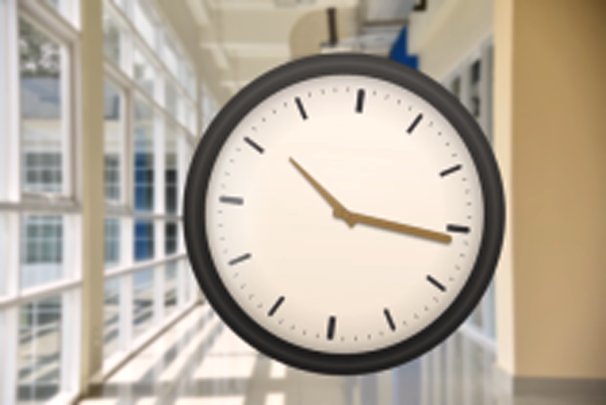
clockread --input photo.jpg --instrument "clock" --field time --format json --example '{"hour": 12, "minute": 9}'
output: {"hour": 10, "minute": 16}
